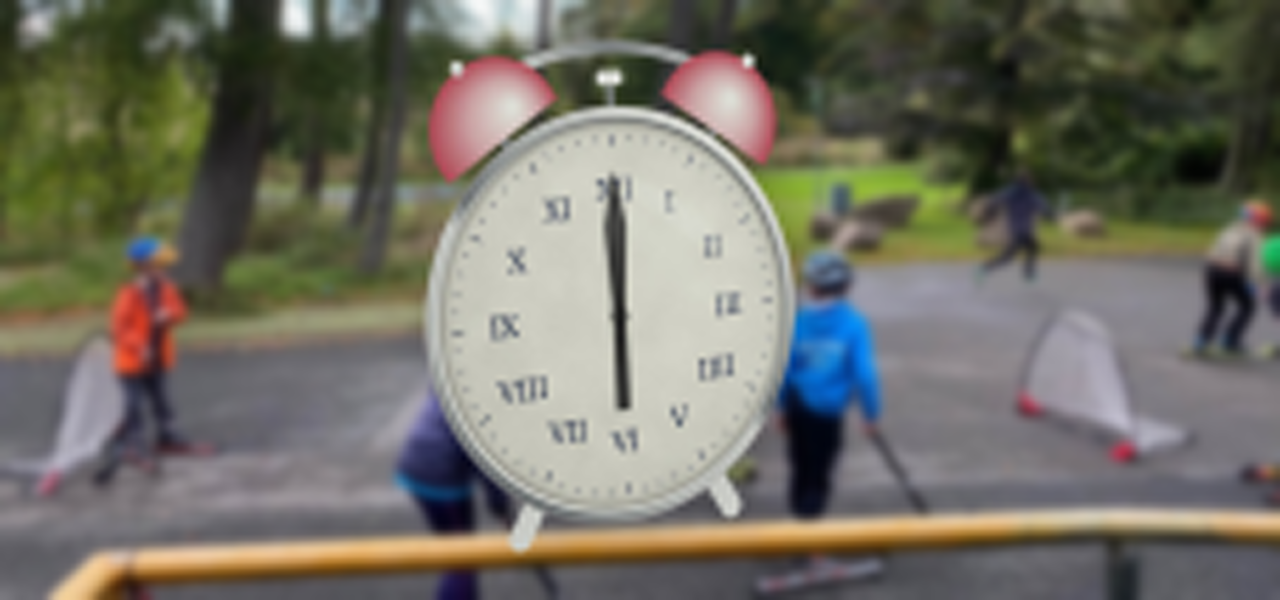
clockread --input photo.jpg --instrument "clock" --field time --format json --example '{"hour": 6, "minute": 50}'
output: {"hour": 6, "minute": 0}
